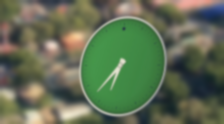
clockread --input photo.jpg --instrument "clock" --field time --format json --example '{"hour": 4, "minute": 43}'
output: {"hour": 6, "minute": 37}
